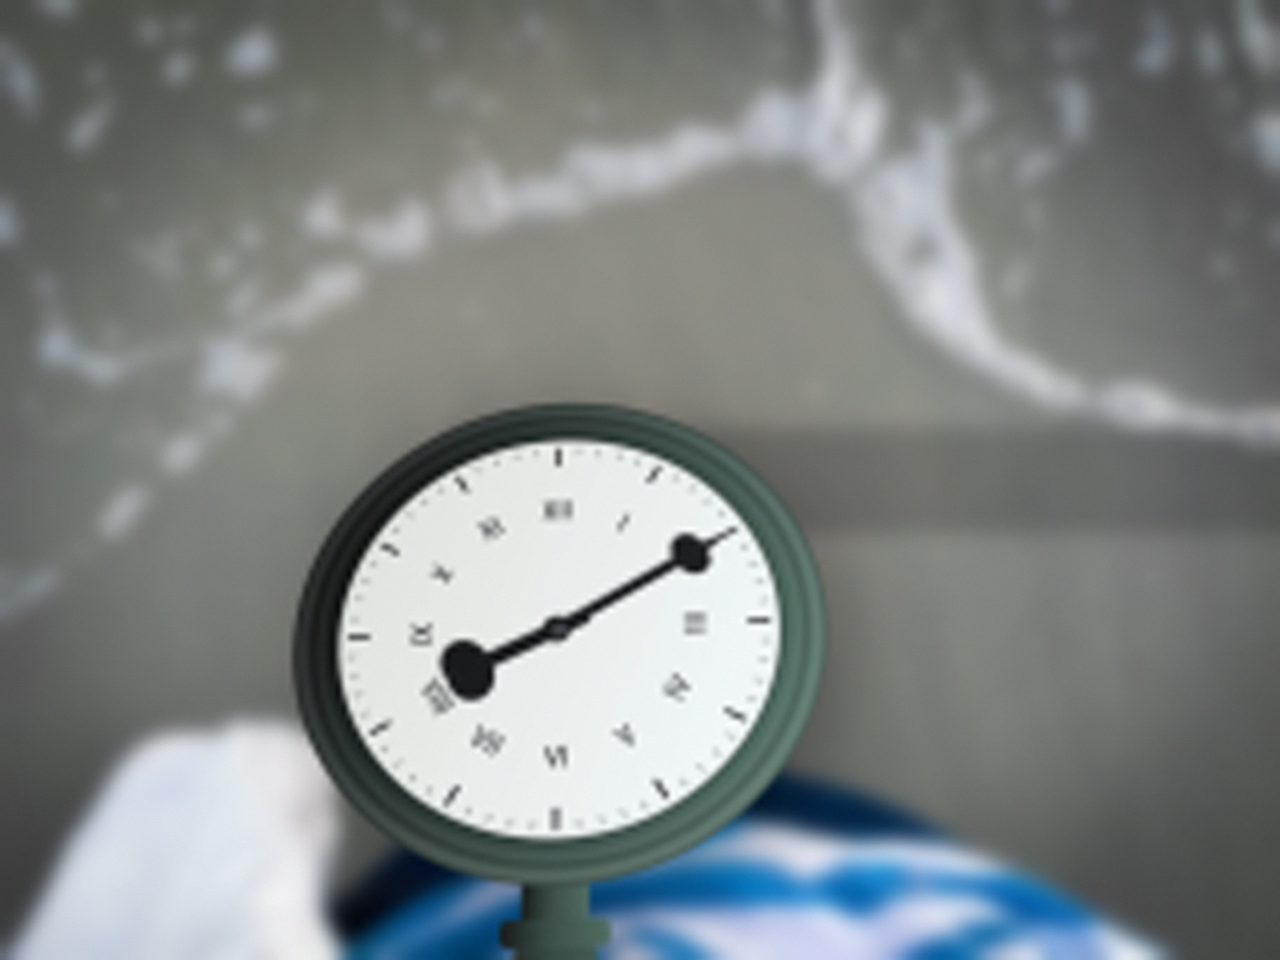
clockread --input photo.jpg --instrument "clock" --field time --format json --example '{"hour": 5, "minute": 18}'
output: {"hour": 8, "minute": 10}
